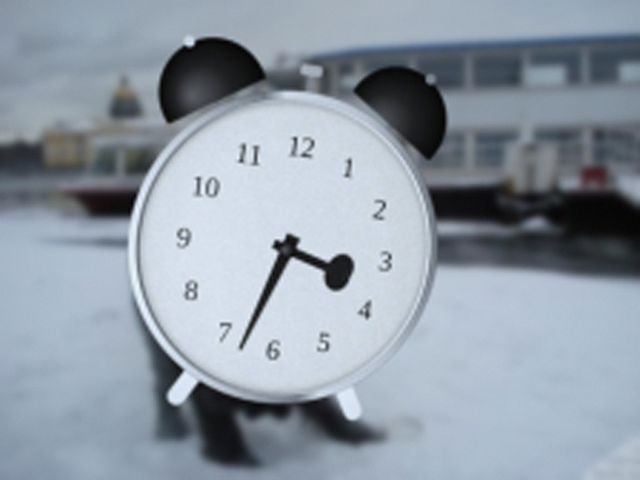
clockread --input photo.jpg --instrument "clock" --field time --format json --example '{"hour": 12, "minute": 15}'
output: {"hour": 3, "minute": 33}
